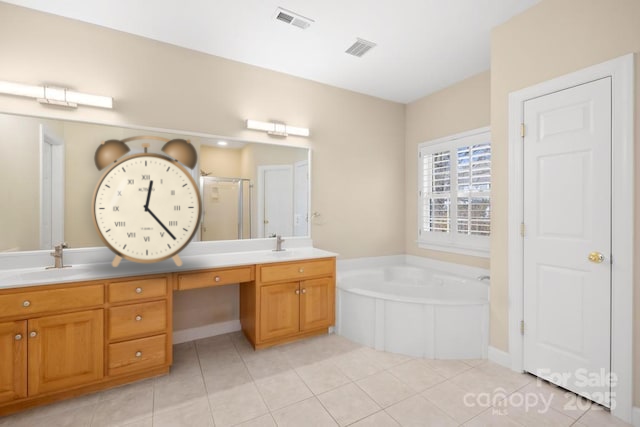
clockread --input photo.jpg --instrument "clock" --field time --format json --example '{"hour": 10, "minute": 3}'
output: {"hour": 12, "minute": 23}
